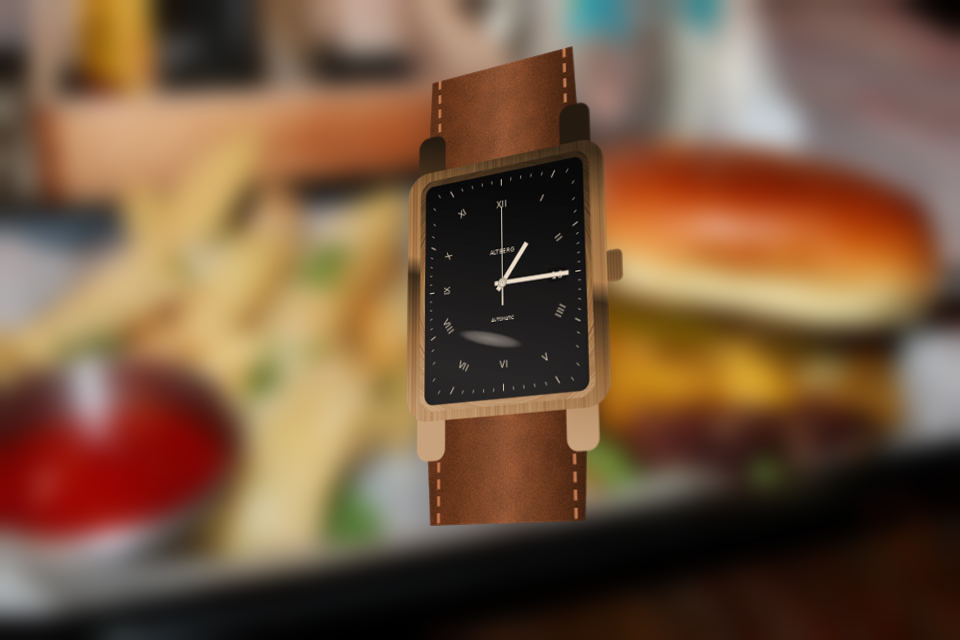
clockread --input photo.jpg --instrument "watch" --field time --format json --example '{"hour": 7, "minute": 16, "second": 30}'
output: {"hour": 1, "minute": 15, "second": 0}
